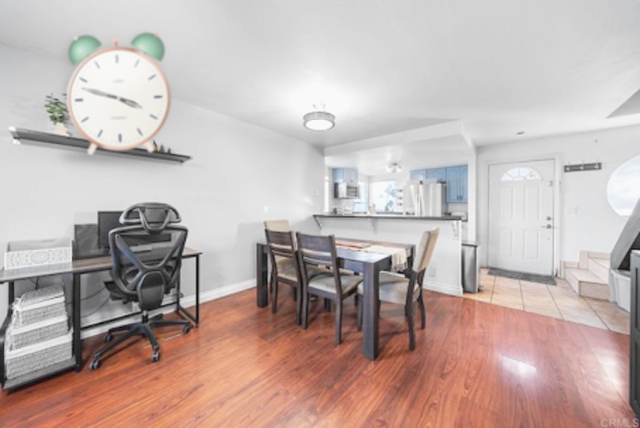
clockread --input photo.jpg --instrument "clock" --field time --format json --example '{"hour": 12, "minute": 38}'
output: {"hour": 3, "minute": 48}
